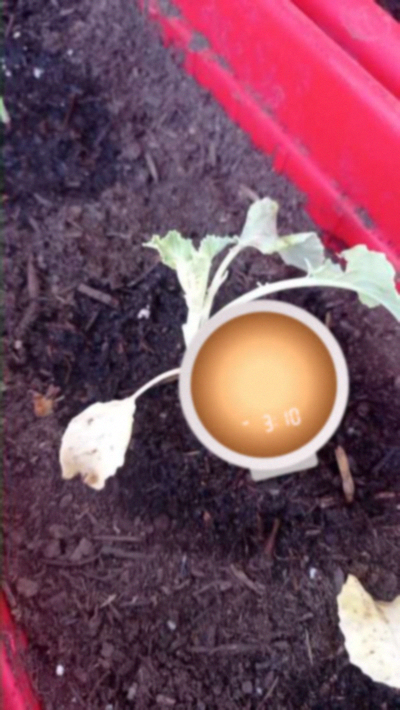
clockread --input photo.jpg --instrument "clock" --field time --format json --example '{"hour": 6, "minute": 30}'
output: {"hour": 3, "minute": 10}
